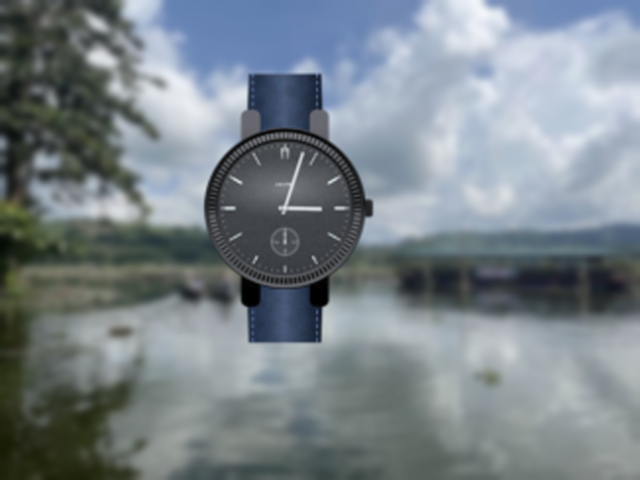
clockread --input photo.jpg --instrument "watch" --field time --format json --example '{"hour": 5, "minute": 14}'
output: {"hour": 3, "minute": 3}
